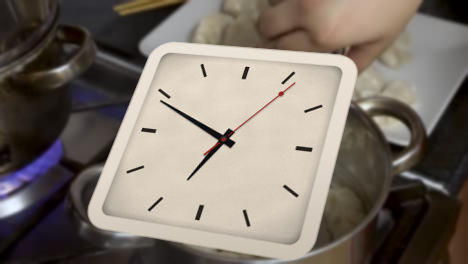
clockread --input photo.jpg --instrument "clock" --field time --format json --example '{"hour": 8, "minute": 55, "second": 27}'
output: {"hour": 6, "minute": 49, "second": 6}
